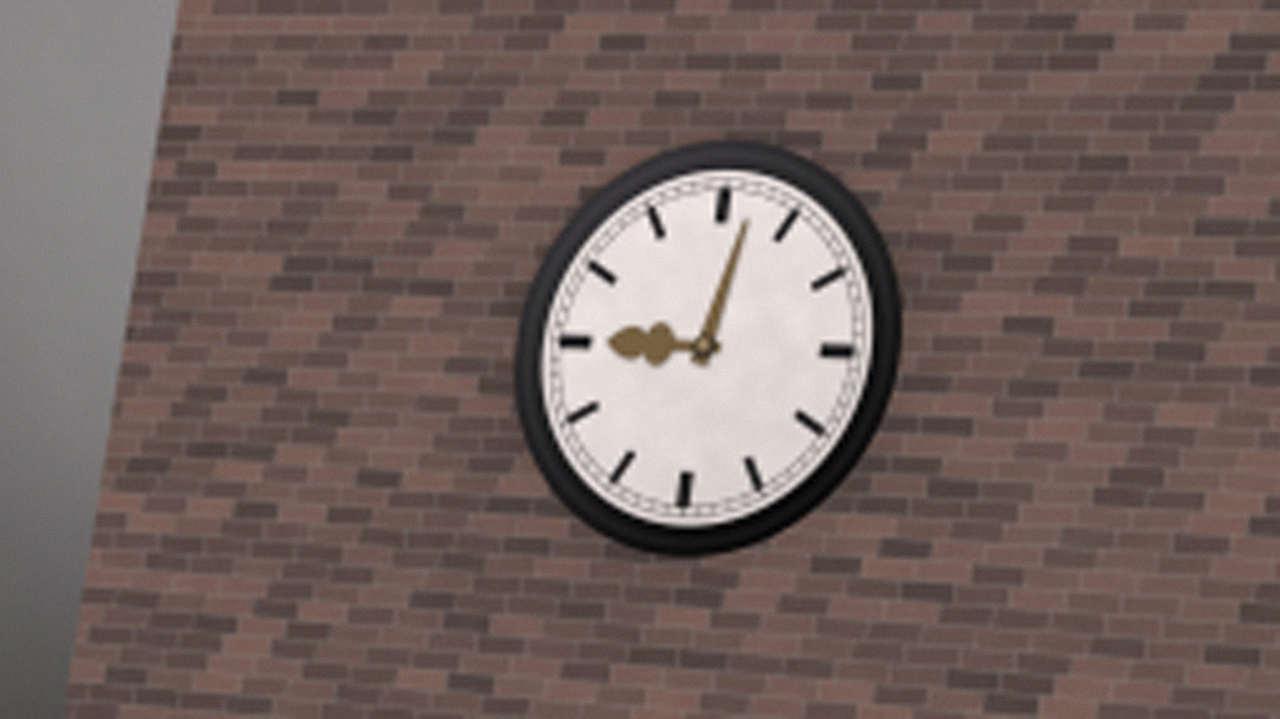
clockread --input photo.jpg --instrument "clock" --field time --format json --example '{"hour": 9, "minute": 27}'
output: {"hour": 9, "minute": 2}
